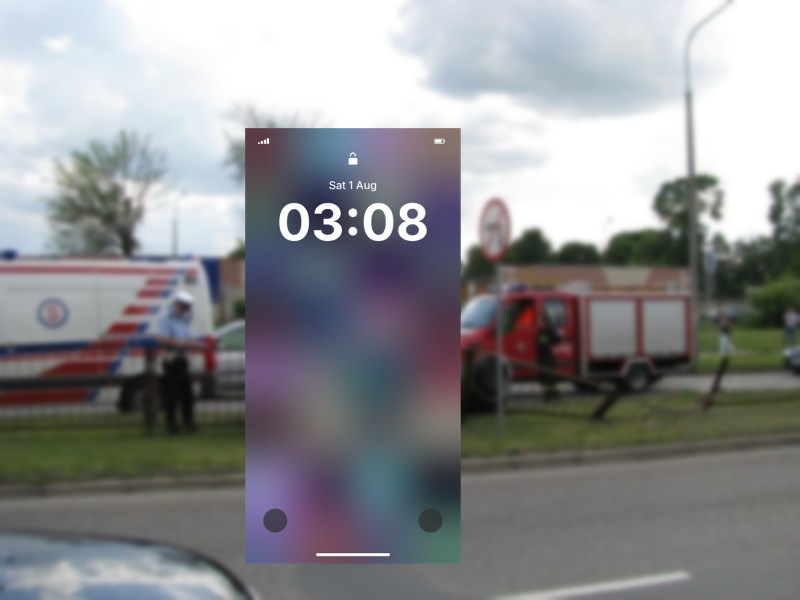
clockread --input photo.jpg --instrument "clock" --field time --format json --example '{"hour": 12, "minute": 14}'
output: {"hour": 3, "minute": 8}
